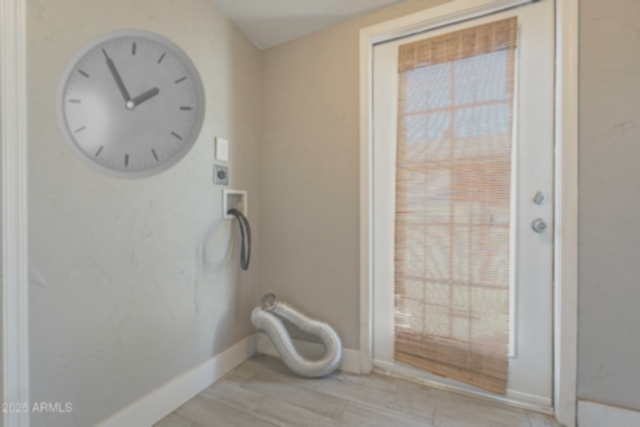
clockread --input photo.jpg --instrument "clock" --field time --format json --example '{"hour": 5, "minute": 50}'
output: {"hour": 1, "minute": 55}
